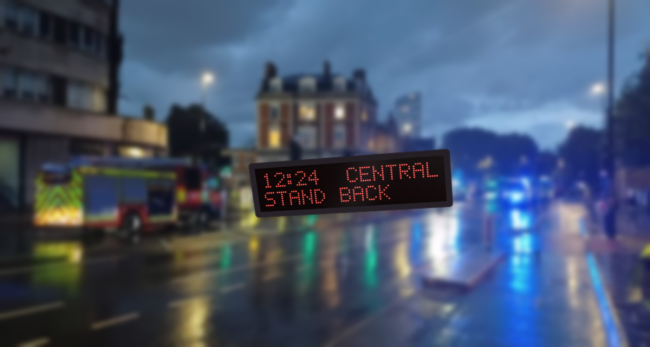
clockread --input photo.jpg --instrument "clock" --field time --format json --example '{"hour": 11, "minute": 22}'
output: {"hour": 12, "minute": 24}
